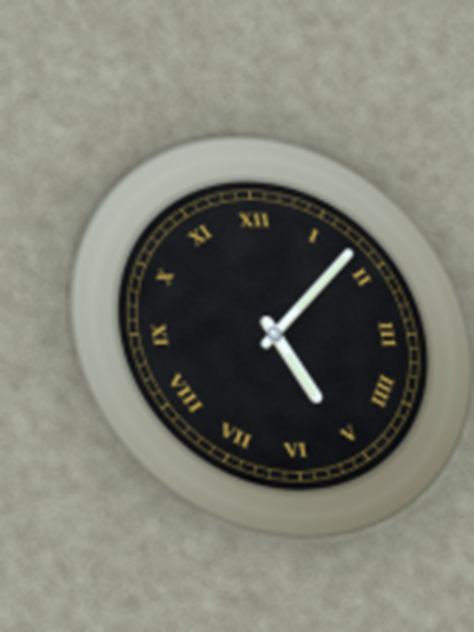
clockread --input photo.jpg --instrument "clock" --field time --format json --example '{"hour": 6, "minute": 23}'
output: {"hour": 5, "minute": 8}
